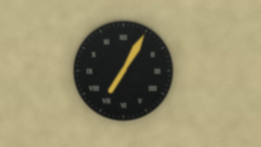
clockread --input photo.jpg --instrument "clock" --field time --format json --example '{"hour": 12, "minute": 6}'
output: {"hour": 7, "minute": 5}
